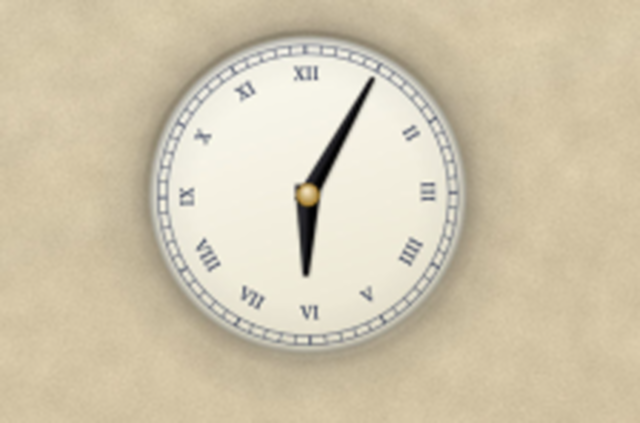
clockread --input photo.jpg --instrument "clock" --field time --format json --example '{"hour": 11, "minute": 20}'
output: {"hour": 6, "minute": 5}
